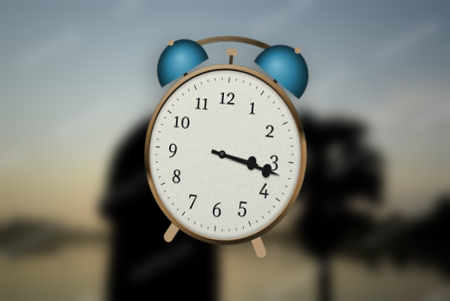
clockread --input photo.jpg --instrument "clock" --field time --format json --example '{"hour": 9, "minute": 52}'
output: {"hour": 3, "minute": 17}
